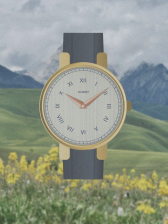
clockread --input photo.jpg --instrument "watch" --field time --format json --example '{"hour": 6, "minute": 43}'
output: {"hour": 10, "minute": 9}
